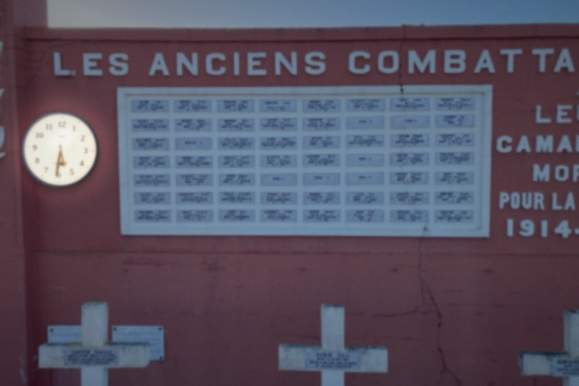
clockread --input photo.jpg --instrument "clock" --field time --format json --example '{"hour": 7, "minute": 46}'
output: {"hour": 5, "minute": 31}
